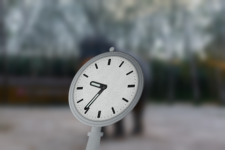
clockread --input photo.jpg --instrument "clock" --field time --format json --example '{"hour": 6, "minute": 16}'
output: {"hour": 9, "minute": 36}
